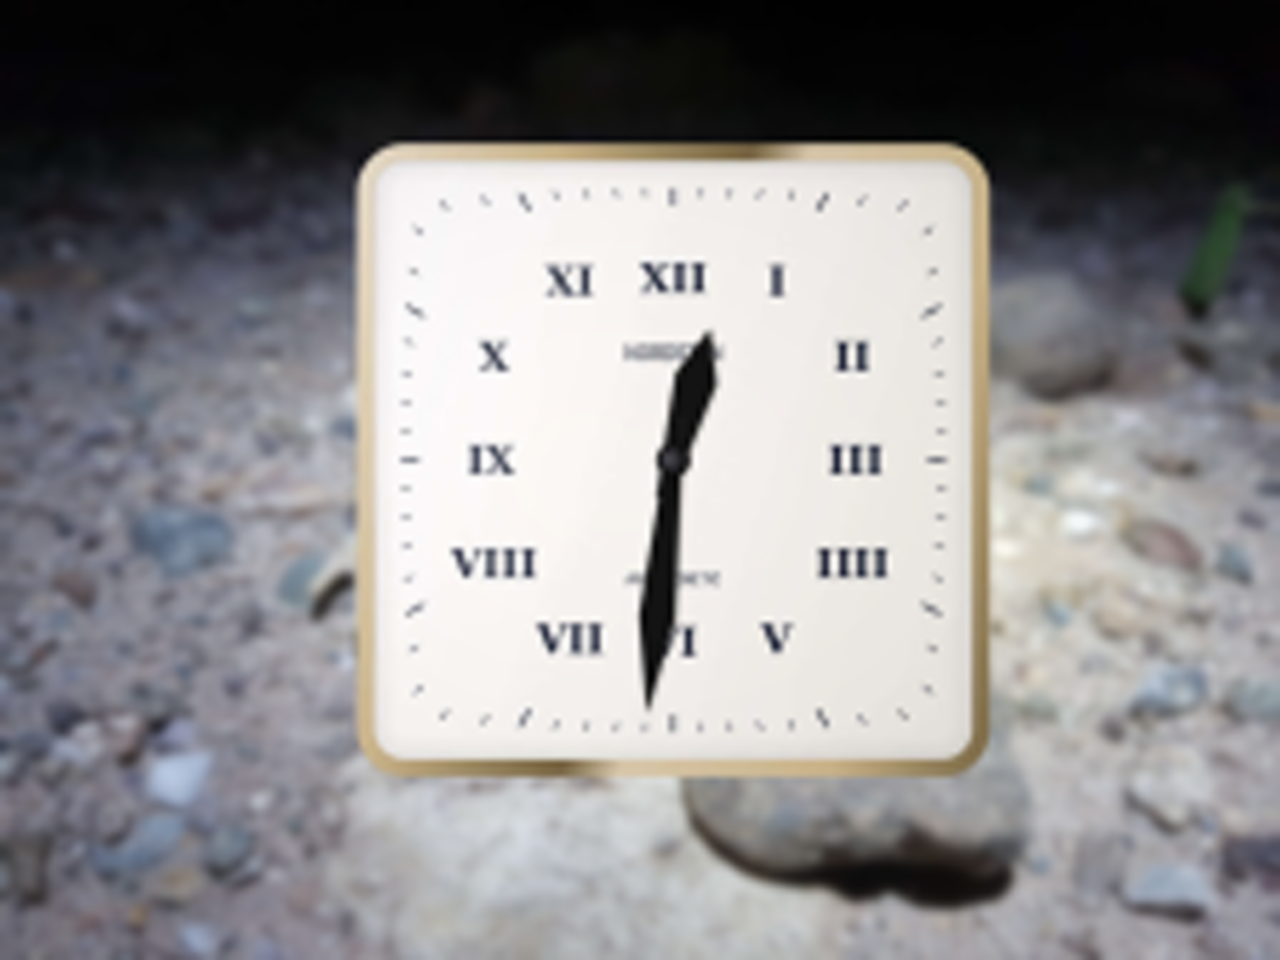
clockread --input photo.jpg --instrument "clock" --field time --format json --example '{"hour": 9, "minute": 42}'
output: {"hour": 12, "minute": 31}
